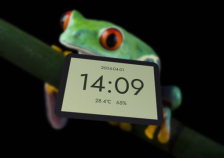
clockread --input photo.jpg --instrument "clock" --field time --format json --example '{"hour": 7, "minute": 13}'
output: {"hour": 14, "minute": 9}
